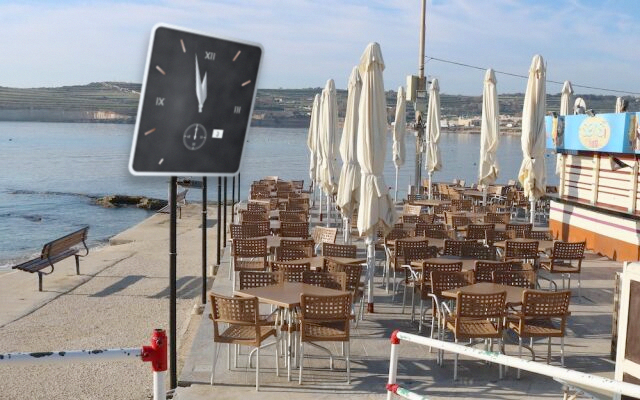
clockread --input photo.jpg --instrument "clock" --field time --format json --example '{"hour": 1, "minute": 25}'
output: {"hour": 11, "minute": 57}
